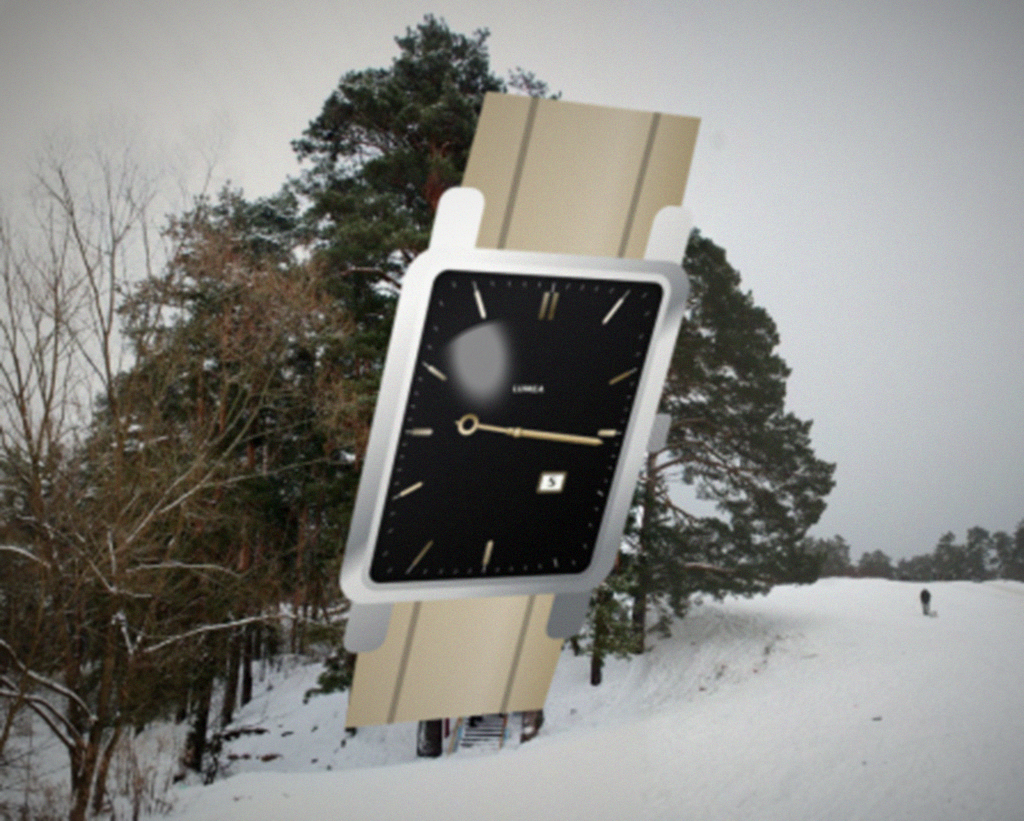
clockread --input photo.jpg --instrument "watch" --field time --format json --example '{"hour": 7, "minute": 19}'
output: {"hour": 9, "minute": 16}
